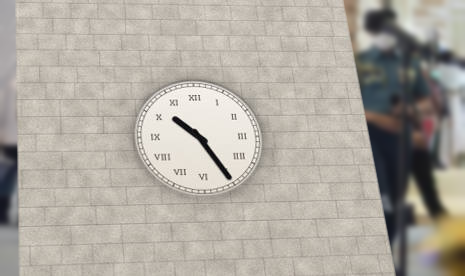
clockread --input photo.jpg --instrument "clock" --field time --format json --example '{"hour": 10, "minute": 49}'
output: {"hour": 10, "minute": 25}
